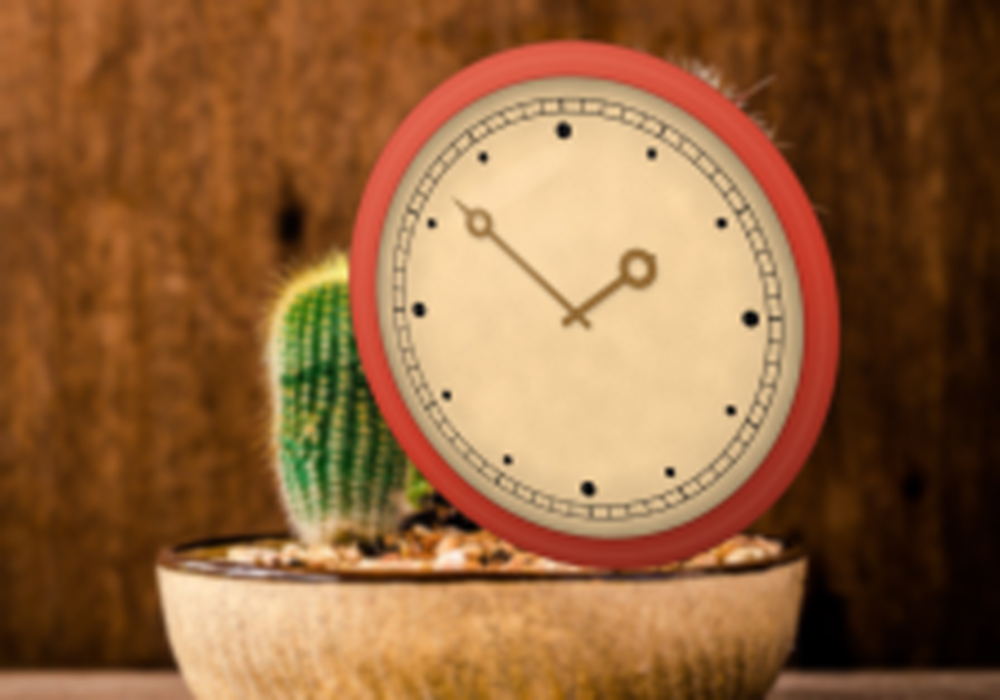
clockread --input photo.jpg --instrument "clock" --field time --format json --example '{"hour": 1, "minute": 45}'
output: {"hour": 1, "minute": 52}
